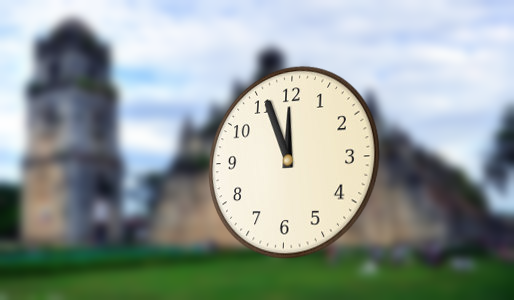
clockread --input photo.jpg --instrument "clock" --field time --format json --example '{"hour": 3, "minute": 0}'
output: {"hour": 11, "minute": 56}
